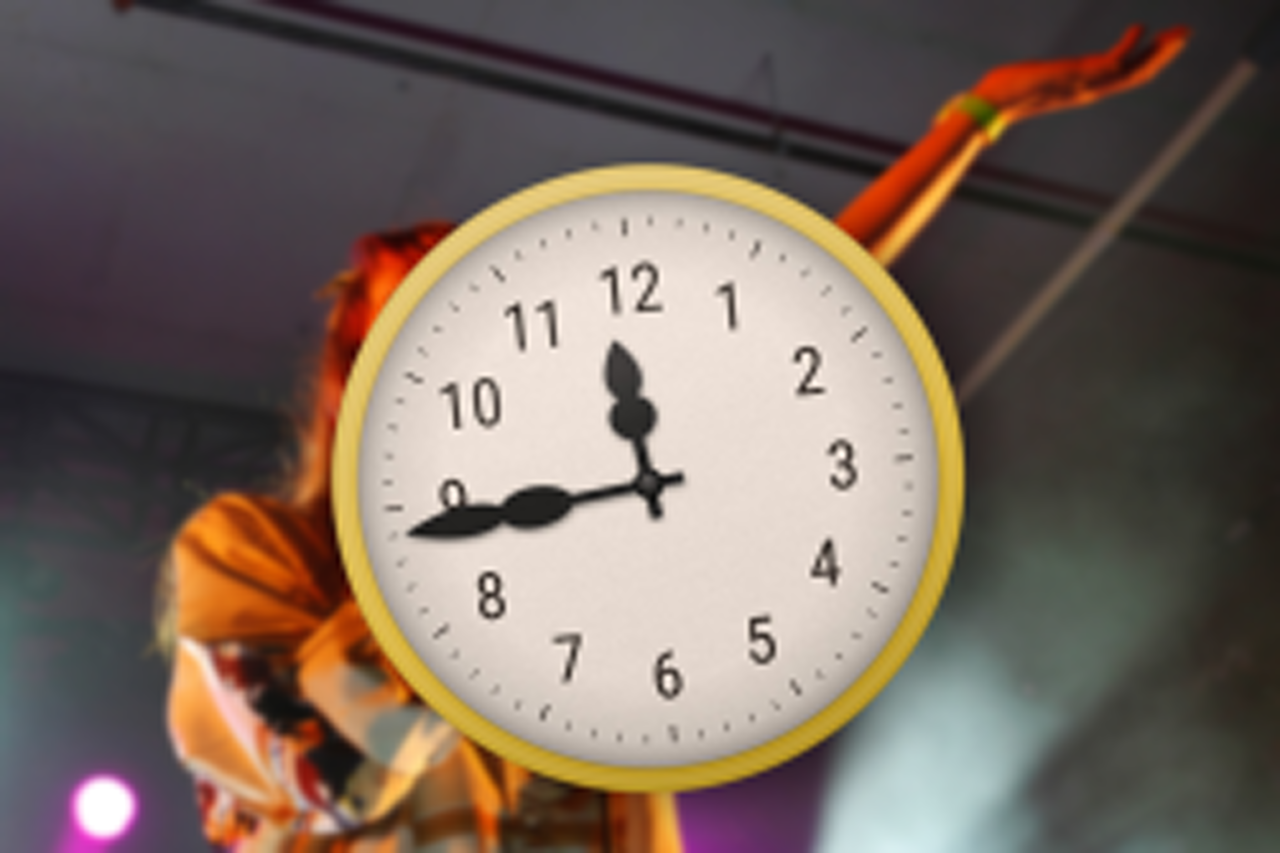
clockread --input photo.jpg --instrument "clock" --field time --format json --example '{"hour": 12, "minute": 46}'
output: {"hour": 11, "minute": 44}
